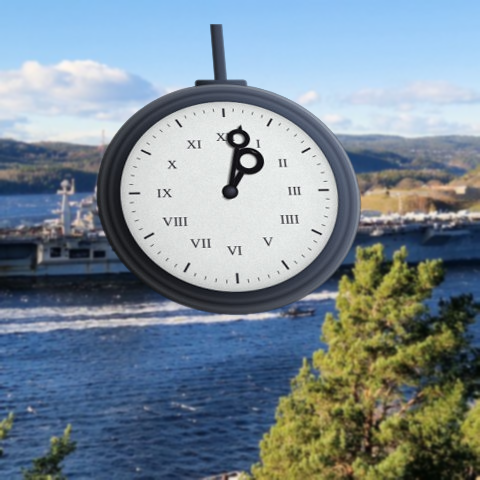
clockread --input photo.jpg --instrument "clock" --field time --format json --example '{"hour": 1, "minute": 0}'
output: {"hour": 1, "minute": 2}
